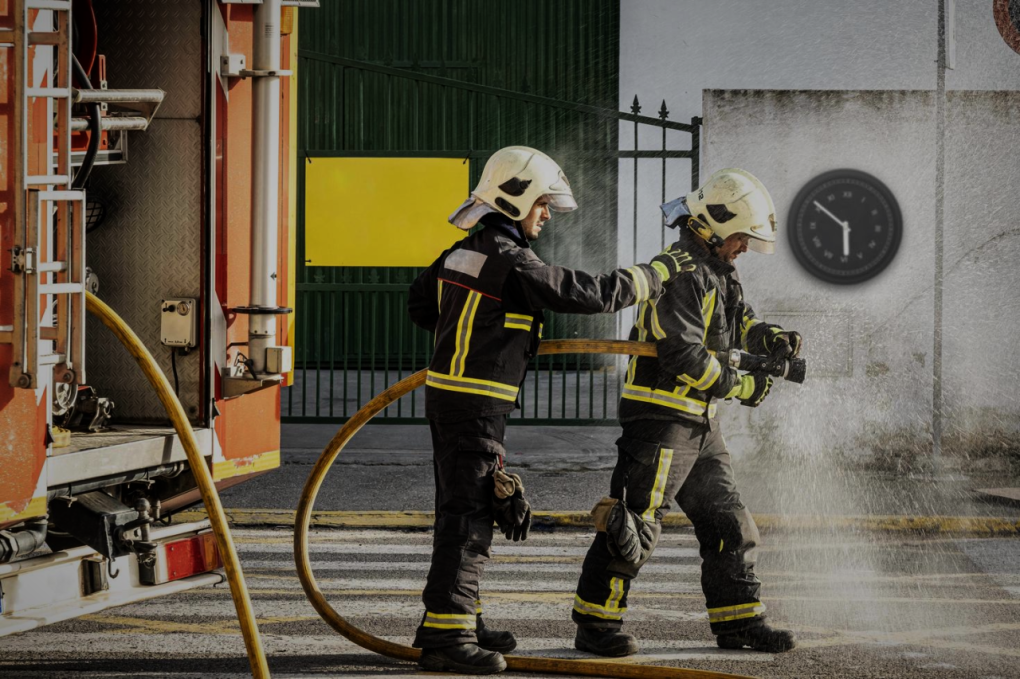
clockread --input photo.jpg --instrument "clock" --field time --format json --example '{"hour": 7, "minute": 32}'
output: {"hour": 5, "minute": 51}
